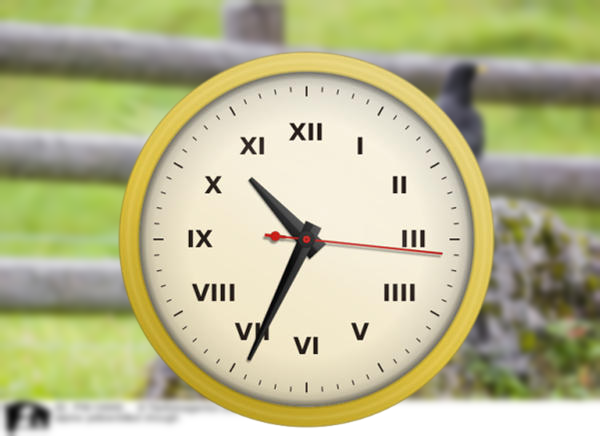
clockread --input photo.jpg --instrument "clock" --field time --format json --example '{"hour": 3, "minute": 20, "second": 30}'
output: {"hour": 10, "minute": 34, "second": 16}
